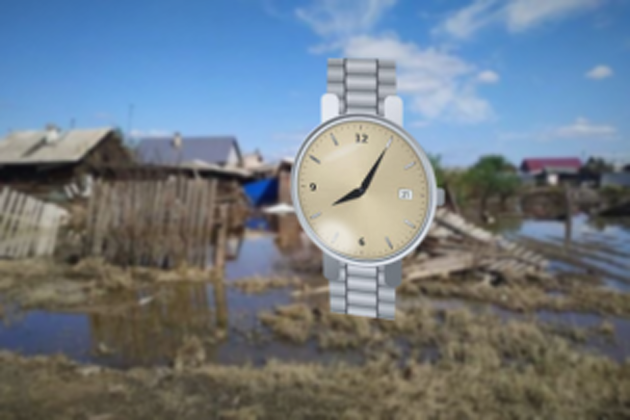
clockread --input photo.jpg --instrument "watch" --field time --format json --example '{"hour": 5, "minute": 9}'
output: {"hour": 8, "minute": 5}
